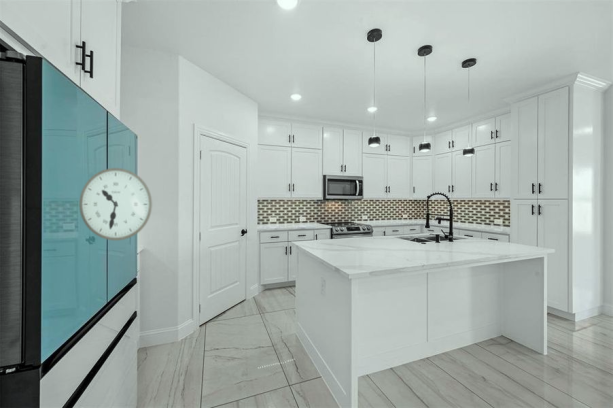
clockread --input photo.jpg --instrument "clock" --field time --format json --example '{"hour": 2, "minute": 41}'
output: {"hour": 10, "minute": 32}
